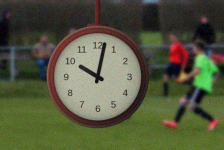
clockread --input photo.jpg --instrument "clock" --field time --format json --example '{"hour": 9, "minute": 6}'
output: {"hour": 10, "minute": 2}
